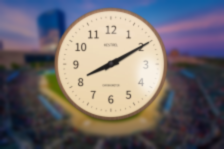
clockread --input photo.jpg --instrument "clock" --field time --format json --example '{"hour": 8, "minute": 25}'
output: {"hour": 8, "minute": 10}
